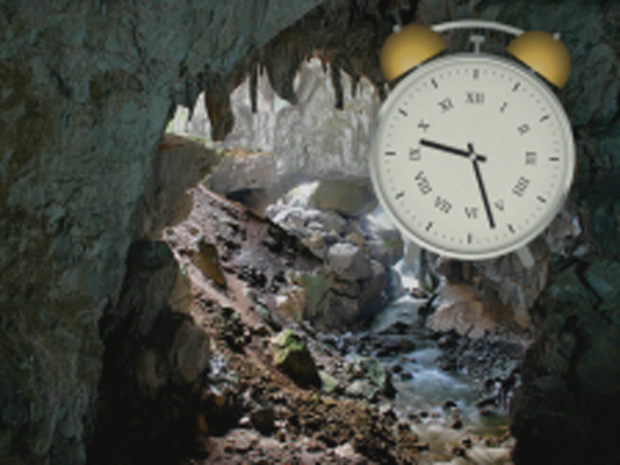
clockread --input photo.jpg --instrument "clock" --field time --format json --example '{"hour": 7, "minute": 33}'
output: {"hour": 9, "minute": 27}
